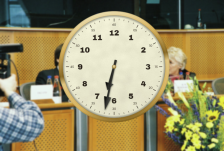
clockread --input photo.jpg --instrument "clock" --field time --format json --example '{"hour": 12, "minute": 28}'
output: {"hour": 6, "minute": 32}
